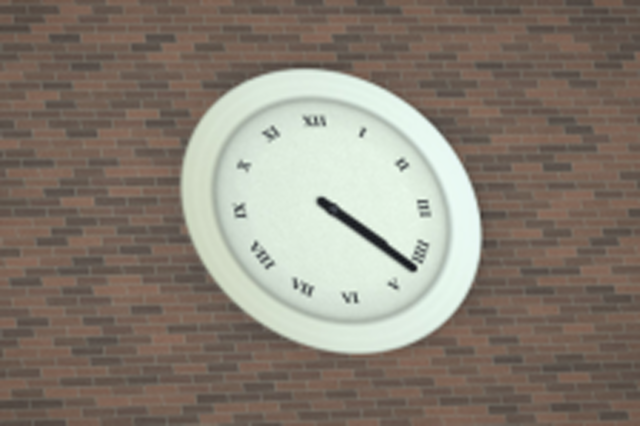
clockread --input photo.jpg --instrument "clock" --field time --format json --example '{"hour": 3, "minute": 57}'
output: {"hour": 4, "minute": 22}
